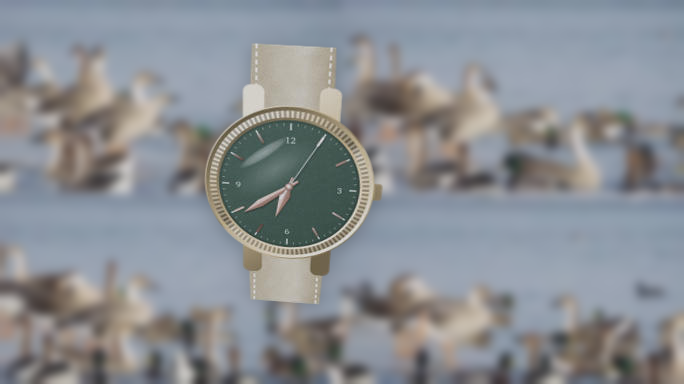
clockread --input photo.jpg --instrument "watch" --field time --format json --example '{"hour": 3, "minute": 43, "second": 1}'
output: {"hour": 6, "minute": 39, "second": 5}
